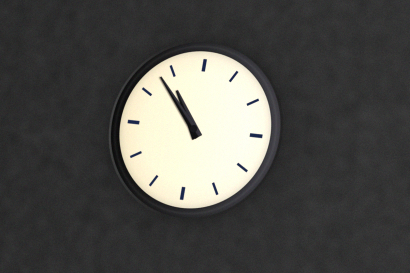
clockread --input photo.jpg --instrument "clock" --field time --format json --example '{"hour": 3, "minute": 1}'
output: {"hour": 10, "minute": 53}
